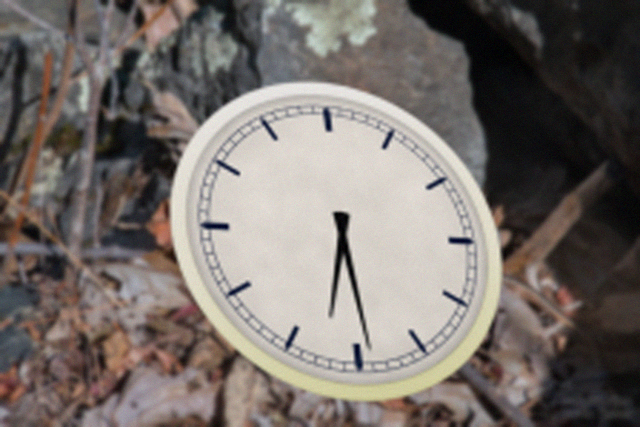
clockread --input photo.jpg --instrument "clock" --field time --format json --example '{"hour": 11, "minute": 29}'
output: {"hour": 6, "minute": 29}
